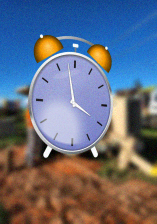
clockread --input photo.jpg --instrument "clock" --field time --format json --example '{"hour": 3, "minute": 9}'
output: {"hour": 3, "minute": 58}
